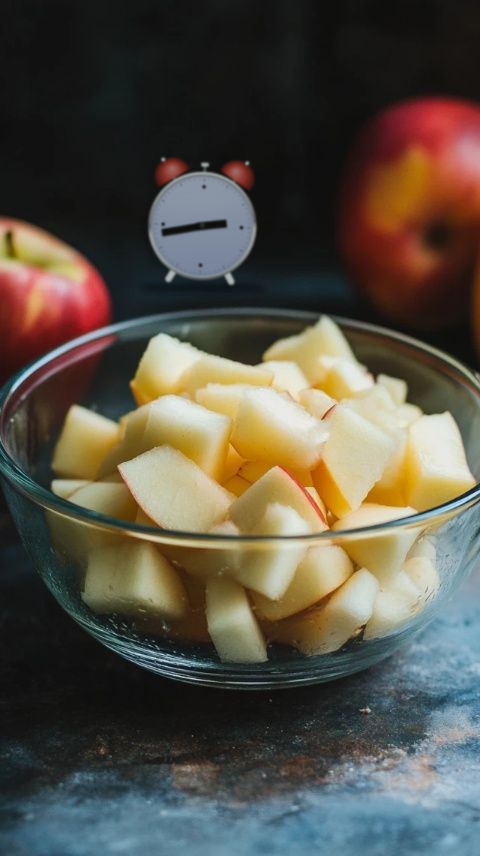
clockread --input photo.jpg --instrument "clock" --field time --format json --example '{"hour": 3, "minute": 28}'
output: {"hour": 2, "minute": 43}
